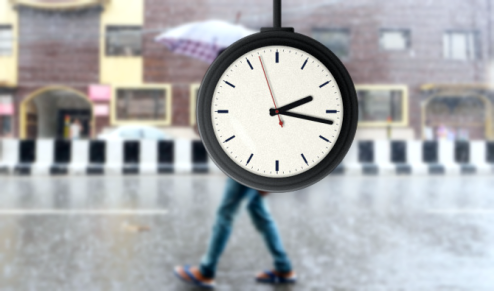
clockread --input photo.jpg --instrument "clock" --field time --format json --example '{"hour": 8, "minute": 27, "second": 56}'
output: {"hour": 2, "minute": 16, "second": 57}
